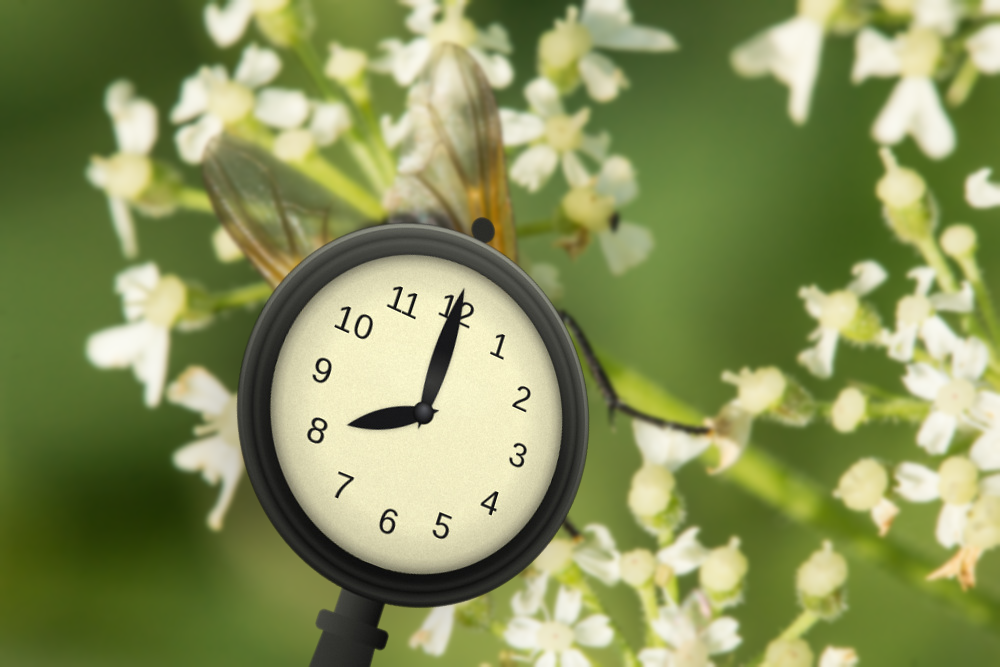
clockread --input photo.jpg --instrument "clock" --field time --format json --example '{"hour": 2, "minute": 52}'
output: {"hour": 8, "minute": 0}
